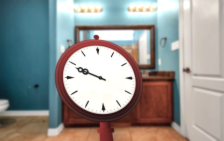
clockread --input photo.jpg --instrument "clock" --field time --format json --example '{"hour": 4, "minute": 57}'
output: {"hour": 9, "minute": 49}
